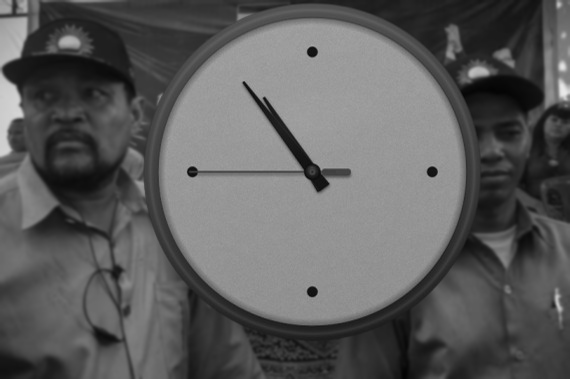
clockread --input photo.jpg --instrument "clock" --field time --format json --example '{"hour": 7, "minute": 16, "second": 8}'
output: {"hour": 10, "minute": 53, "second": 45}
